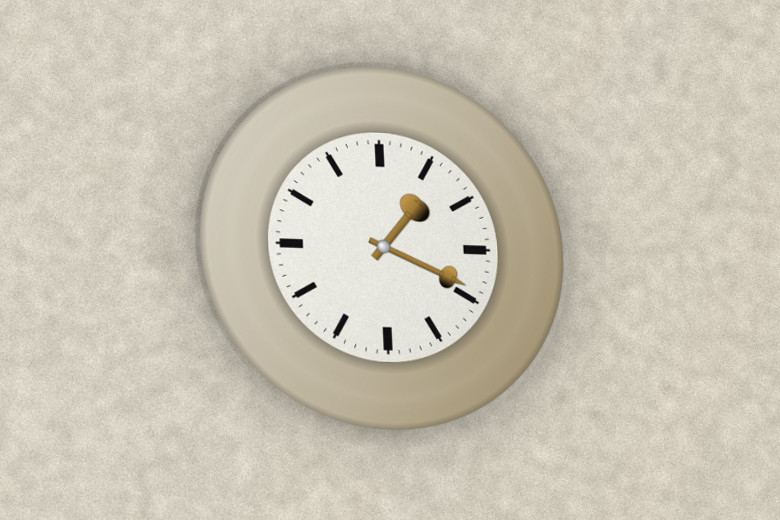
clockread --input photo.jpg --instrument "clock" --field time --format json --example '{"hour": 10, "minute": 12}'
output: {"hour": 1, "minute": 19}
